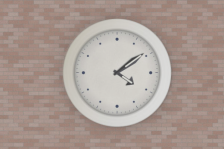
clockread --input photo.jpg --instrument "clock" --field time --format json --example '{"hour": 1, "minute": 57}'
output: {"hour": 4, "minute": 9}
